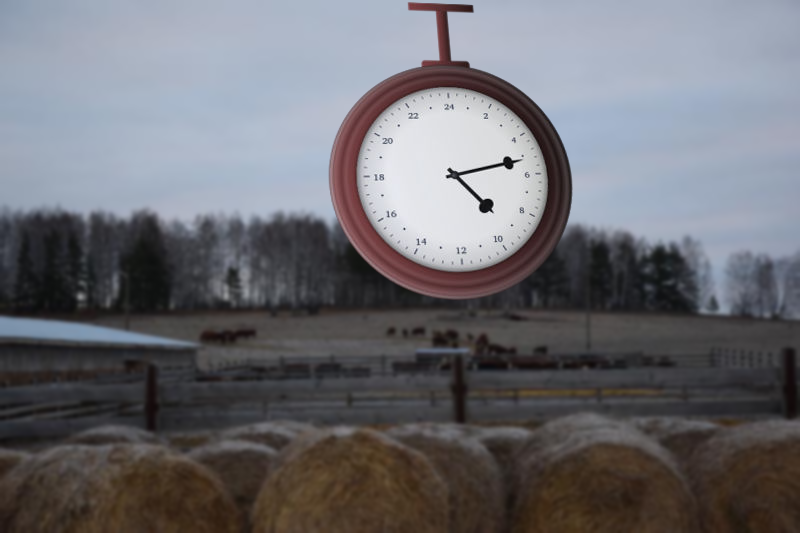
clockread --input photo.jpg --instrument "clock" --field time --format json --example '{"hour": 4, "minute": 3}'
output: {"hour": 9, "minute": 13}
